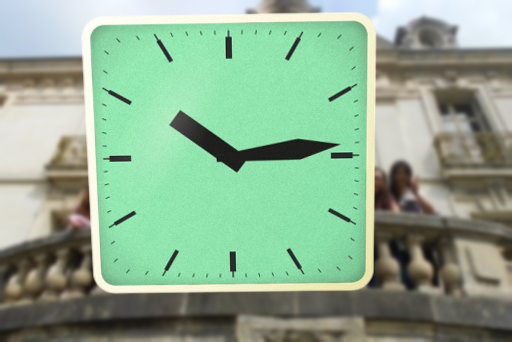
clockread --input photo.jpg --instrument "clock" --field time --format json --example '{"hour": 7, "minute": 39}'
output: {"hour": 10, "minute": 14}
